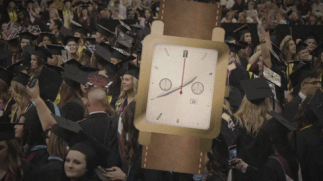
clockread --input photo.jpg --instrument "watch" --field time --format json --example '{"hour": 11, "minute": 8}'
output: {"hour": 1, "minute": 40}
